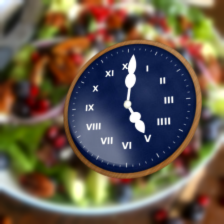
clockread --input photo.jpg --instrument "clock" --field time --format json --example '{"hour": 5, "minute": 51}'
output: {"hour": 5, "minute": 1}
